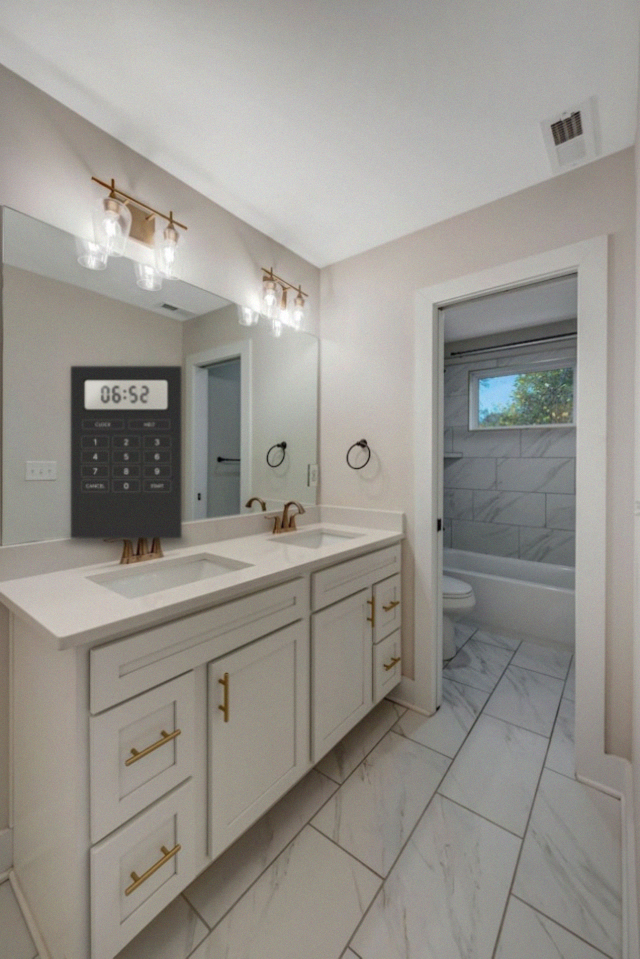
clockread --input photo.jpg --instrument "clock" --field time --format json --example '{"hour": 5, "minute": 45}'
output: {"hour": 6, "minute": 52}
